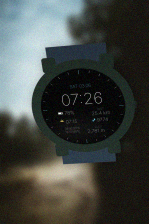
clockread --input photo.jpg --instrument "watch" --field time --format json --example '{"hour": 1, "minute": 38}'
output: {"hour": 7, "minute": 26}
